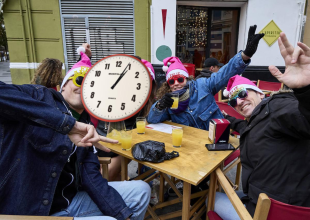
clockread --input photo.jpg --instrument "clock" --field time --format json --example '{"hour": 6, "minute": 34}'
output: {"hour": 1, "minute": 4}
